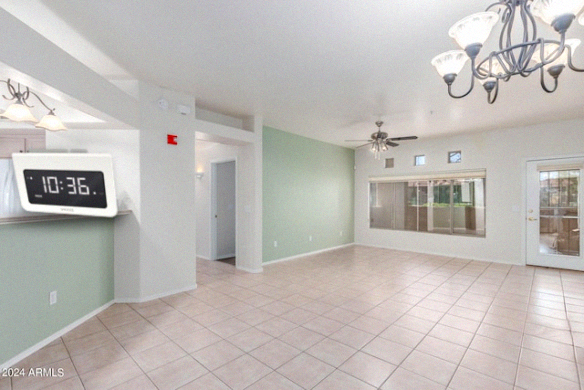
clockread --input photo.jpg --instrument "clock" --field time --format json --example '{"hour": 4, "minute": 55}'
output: {"hour": 10, "minute": 36}
